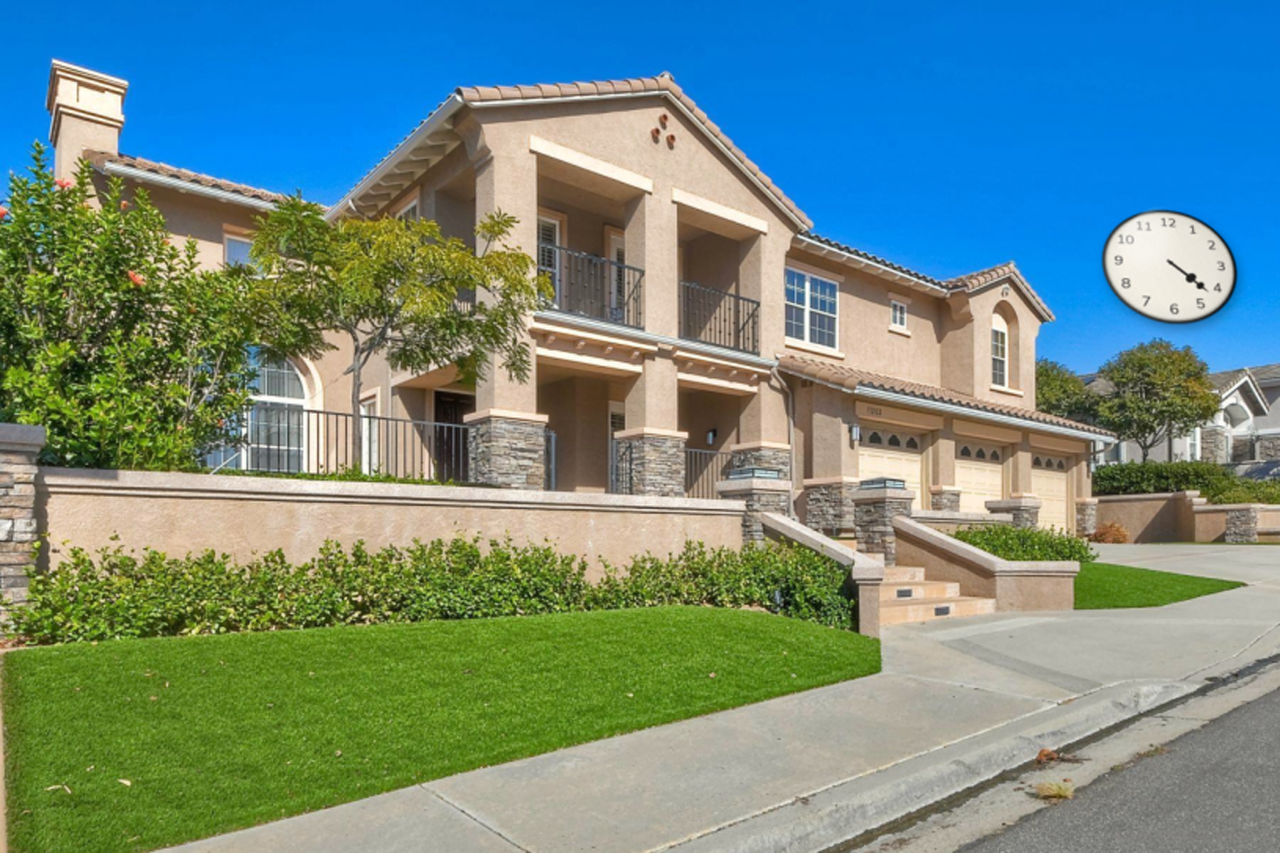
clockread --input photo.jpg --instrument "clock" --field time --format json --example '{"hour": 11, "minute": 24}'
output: {"hour": 4, "minute": 22}
